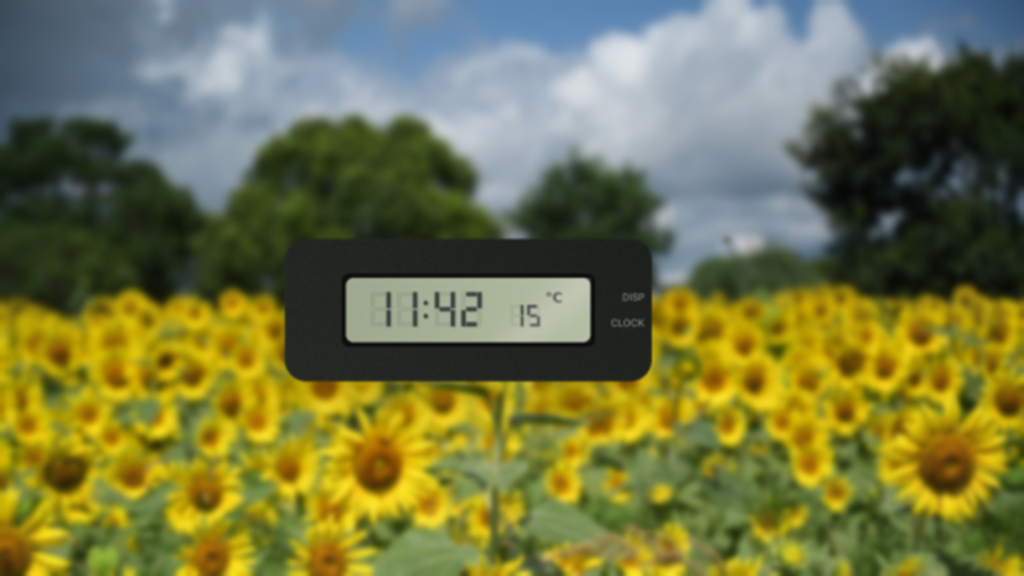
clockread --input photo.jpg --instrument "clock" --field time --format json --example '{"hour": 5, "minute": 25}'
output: {"hour": 11, "minute": 42}
